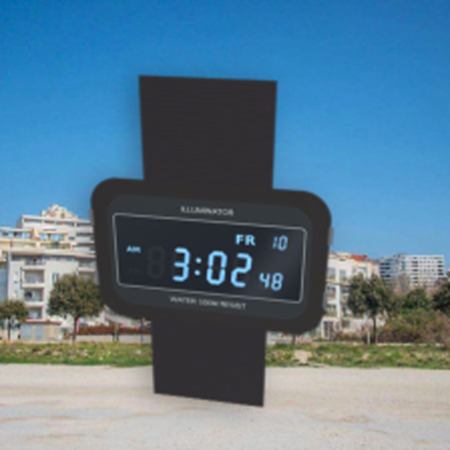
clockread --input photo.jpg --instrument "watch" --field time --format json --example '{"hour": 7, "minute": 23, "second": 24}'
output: {"hour": 3, "minute": 2, "second": 48}
